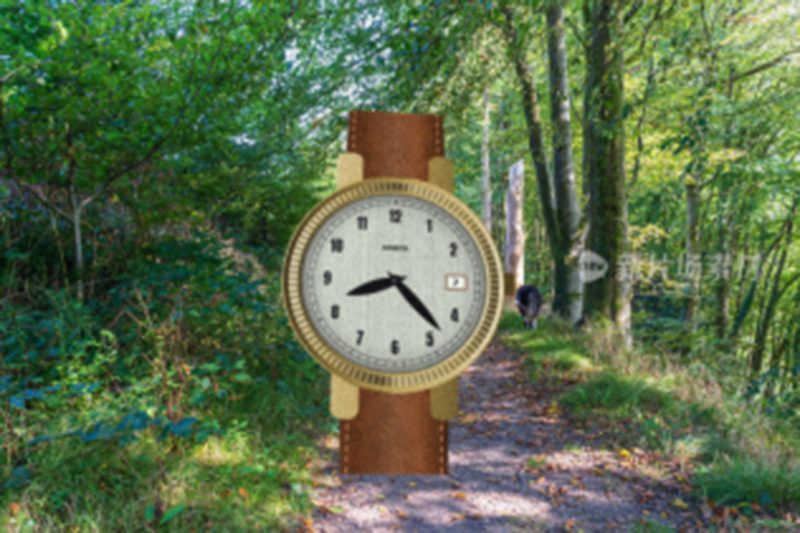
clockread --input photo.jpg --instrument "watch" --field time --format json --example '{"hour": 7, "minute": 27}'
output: {"hour": 8, "minute": 23}
